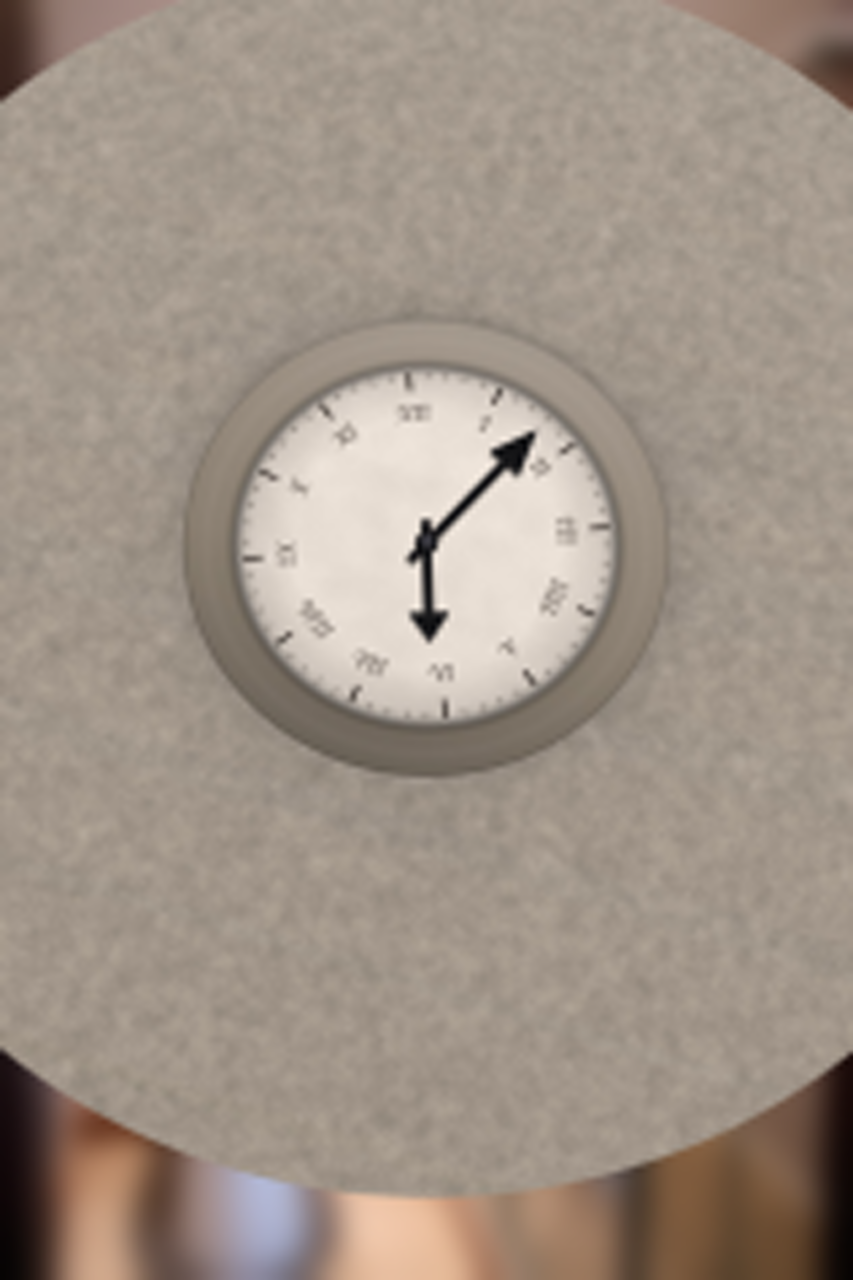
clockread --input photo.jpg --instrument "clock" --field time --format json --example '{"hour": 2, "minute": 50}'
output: {"hour": 6, "minute": 8}
